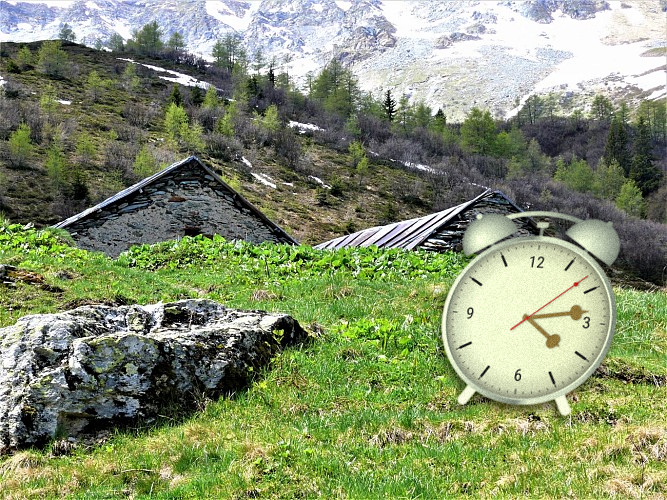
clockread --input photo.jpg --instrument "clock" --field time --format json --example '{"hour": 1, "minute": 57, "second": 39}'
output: {"hour": 4, "minute": 13, "second": 8}
